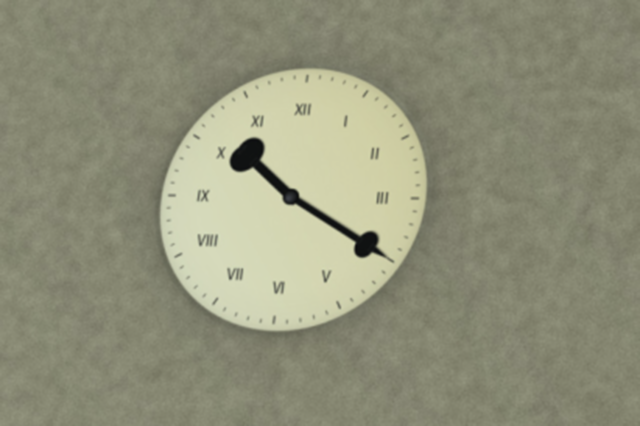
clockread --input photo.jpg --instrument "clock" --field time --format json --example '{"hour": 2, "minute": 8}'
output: {"hour": 10, "minute": 20}
